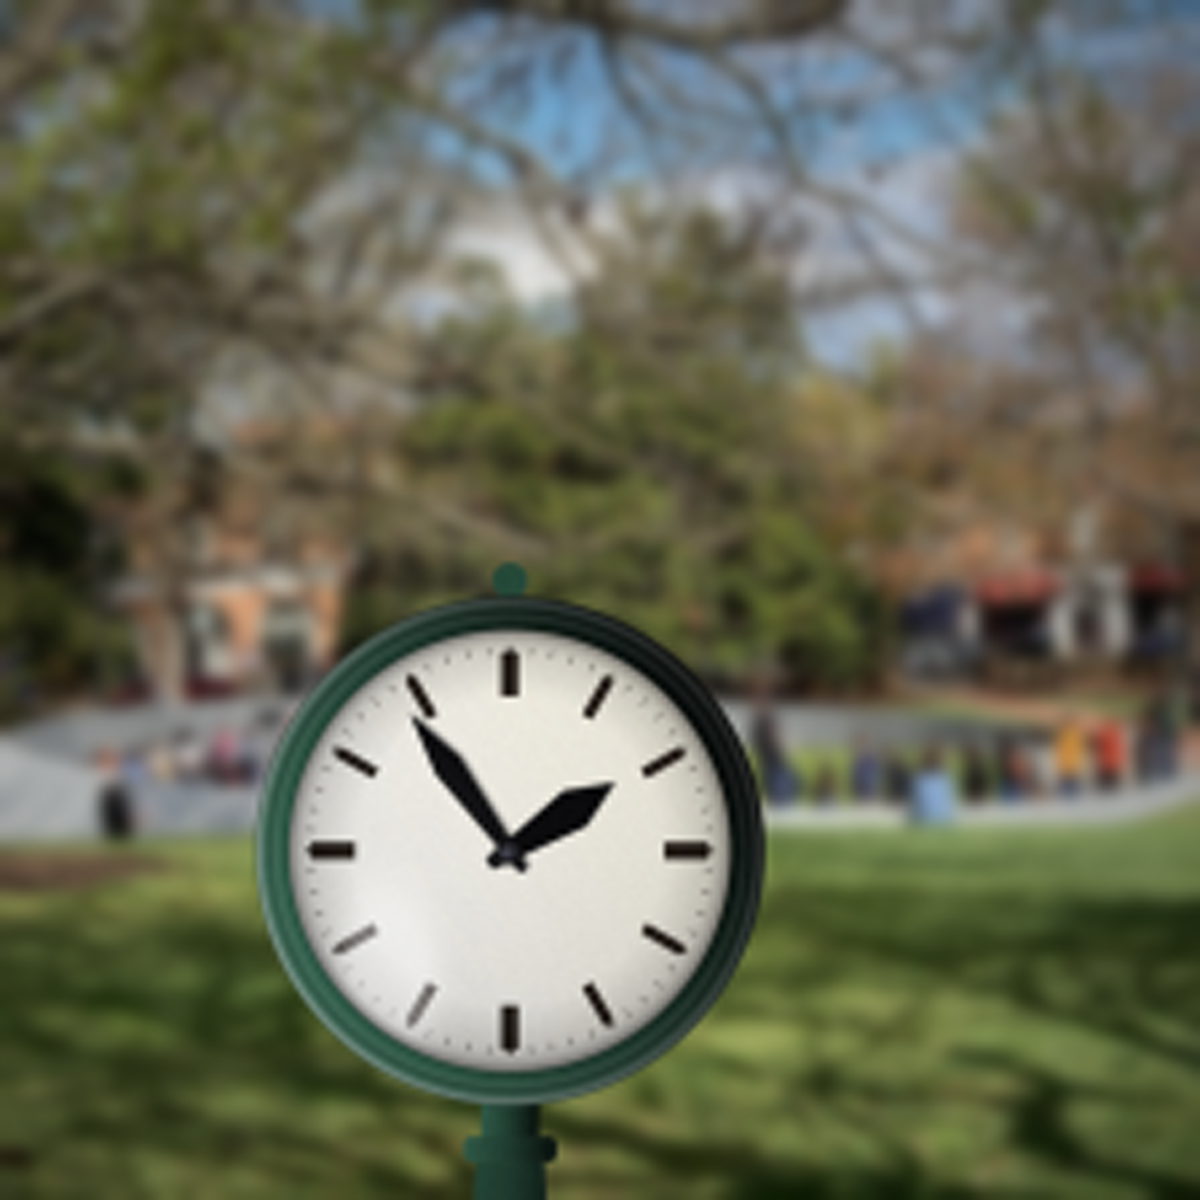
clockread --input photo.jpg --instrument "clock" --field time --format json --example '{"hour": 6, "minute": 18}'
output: {"hour": 1, "minute": 54}
